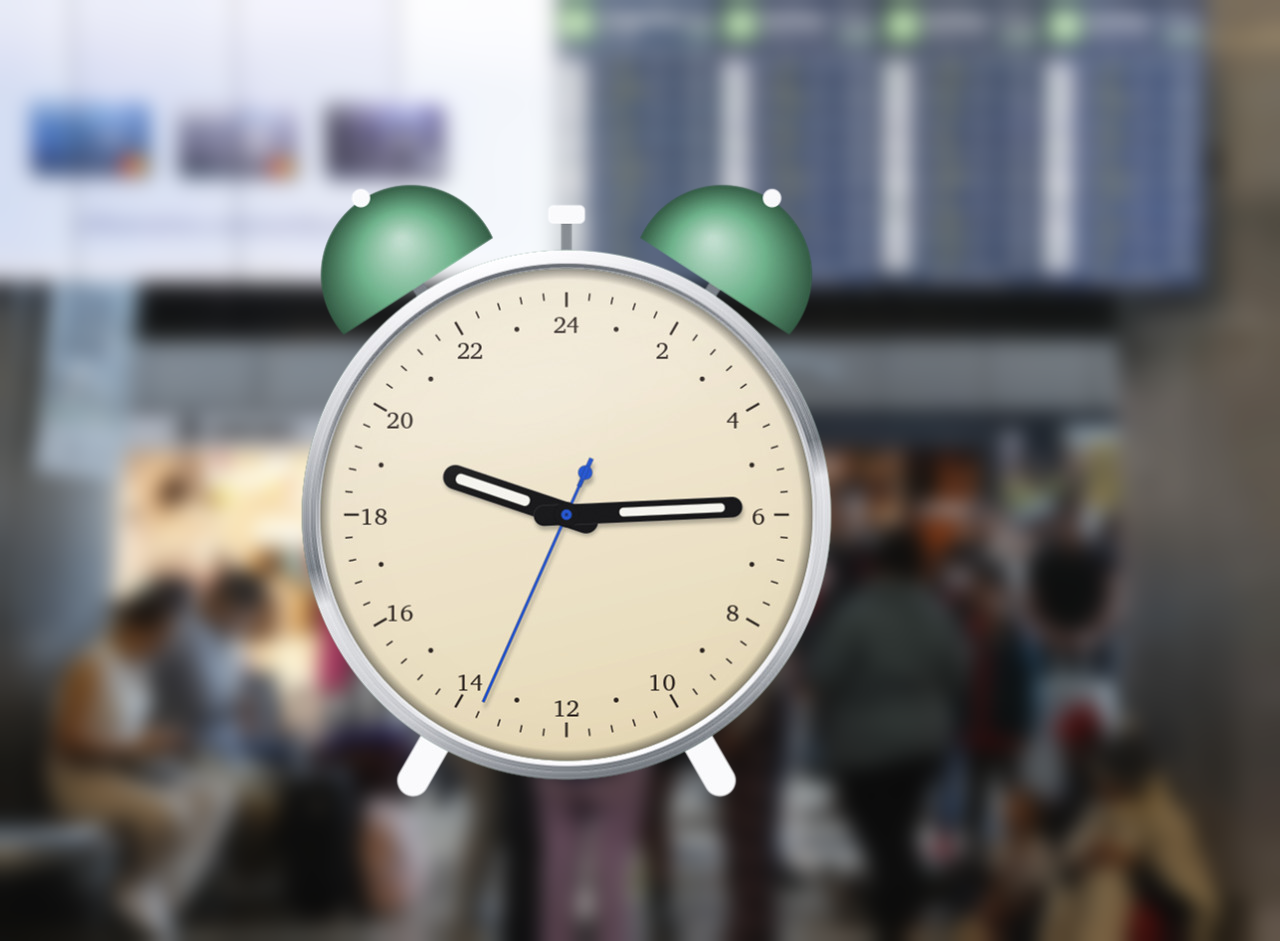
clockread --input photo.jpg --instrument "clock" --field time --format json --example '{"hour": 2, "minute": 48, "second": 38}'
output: {"hour": 19, "minute": 14, "second": 34}
